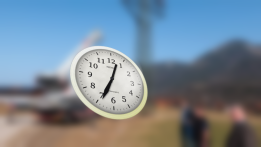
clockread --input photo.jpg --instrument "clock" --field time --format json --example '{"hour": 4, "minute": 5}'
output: {"hour": 12, "minute": 34}
